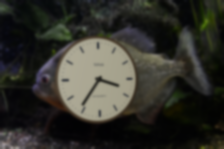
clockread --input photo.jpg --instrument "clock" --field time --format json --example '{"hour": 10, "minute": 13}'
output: {"hour": 3, "minute": 36}
